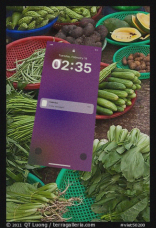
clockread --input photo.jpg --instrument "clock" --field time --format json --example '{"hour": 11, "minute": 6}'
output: {"hour": 2, "minute": 35}
